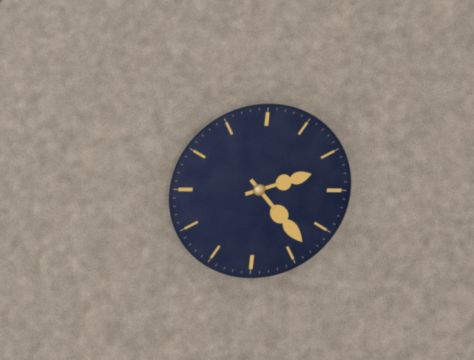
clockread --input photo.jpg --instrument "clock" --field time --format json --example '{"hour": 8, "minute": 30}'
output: {"hour": 2, "minute": 23}
